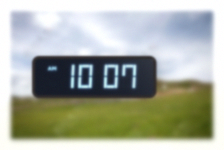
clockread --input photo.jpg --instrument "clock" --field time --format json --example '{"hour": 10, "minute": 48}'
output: {"hour": 10, "minute": 7}
